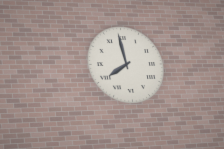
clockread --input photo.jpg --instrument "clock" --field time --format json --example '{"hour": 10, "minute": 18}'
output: {"hour": 7, "minute": 59}
